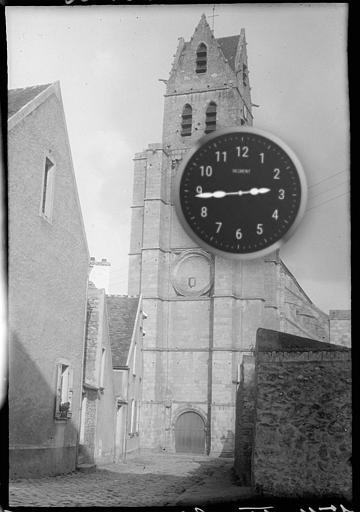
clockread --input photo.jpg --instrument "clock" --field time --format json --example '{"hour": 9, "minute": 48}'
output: {"hour": 2, "minute": 44}
